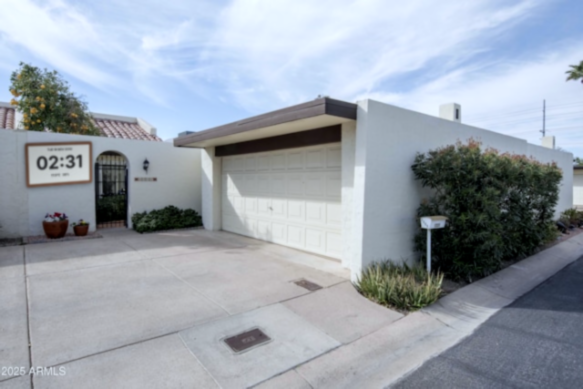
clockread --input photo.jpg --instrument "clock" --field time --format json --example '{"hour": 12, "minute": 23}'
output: {"hour": 2, "minute": 31}
